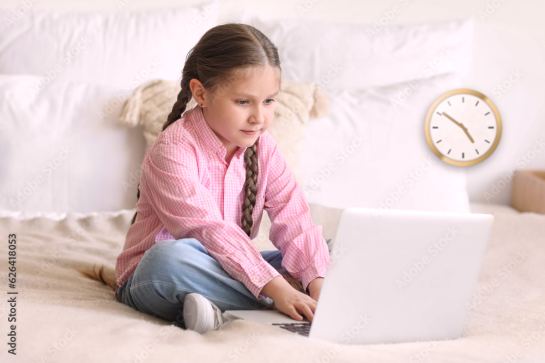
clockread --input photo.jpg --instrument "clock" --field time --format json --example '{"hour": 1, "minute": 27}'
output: {"hour": 4, "minute": 51}
